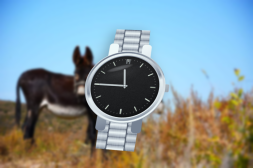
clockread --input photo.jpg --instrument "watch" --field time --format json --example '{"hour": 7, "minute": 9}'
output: {"hour": 11, "minute": 45}
